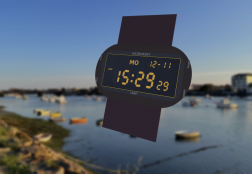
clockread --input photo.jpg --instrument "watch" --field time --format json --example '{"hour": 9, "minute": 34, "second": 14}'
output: {"hour": 15, "minute": 29, "second": 29}
